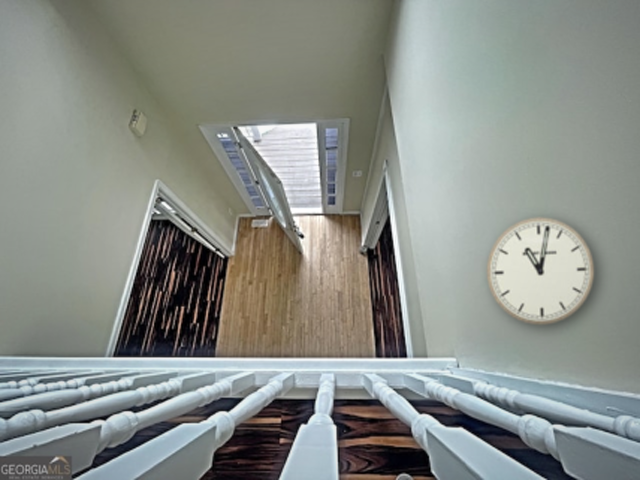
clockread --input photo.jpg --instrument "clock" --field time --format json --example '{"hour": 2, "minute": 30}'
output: {"hour": 11, "minute": 2}
